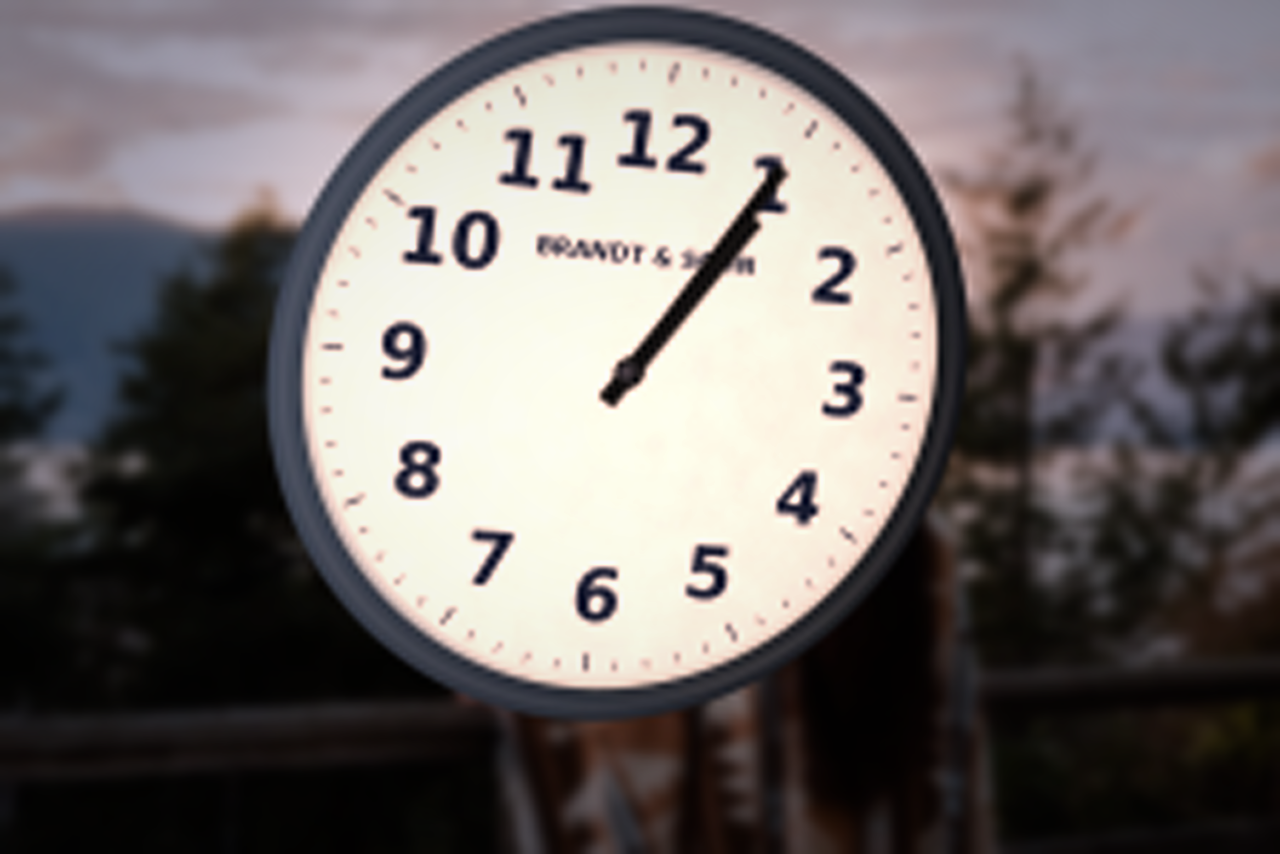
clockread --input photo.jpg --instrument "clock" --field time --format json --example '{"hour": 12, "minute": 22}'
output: {"hour": 1, "minute": 5}
